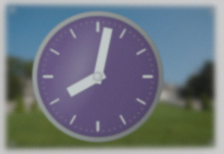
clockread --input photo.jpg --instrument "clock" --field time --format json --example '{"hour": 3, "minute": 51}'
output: {"hour": 8, "minute": 2}
